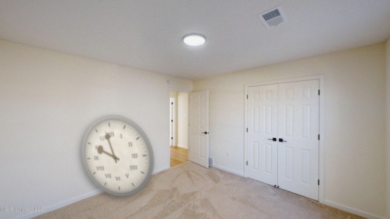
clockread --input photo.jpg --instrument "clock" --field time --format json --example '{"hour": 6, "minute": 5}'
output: {"hour": 9, "minute": 58}
